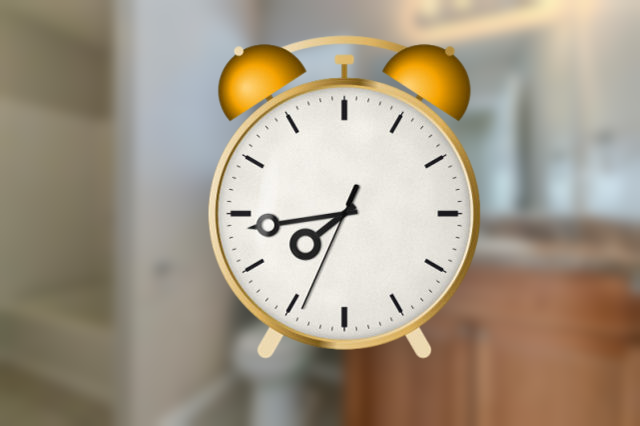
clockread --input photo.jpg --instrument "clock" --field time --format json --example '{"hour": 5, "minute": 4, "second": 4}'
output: {"hour": 7, "minute": 43, "second": 34}
